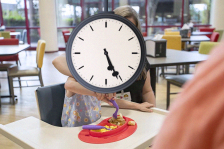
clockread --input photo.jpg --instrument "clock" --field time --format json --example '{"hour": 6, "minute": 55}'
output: {"hour": 5, "minute": 26}
